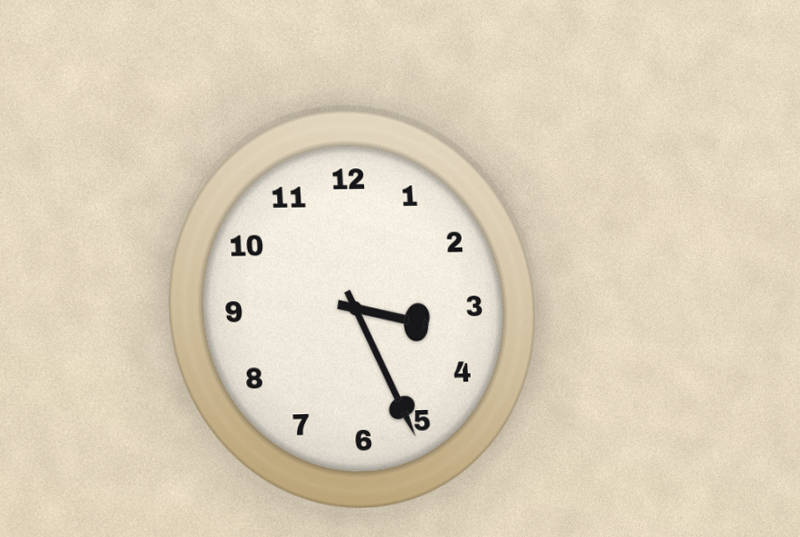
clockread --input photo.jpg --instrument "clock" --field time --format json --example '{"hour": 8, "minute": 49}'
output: {"hour": 3, "minute": 26}
